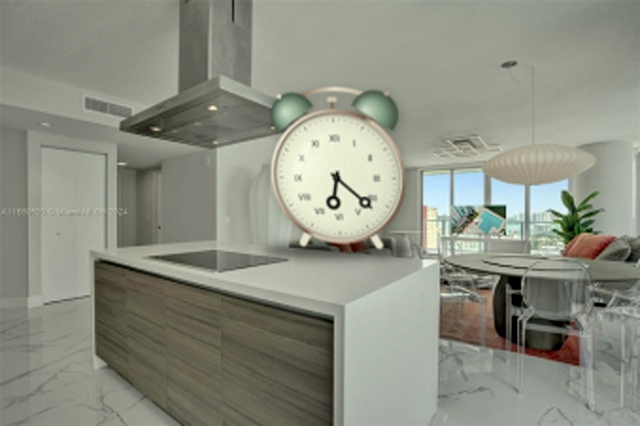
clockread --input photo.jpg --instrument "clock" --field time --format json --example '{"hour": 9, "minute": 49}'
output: {"hour": 6, "minute": 22}
